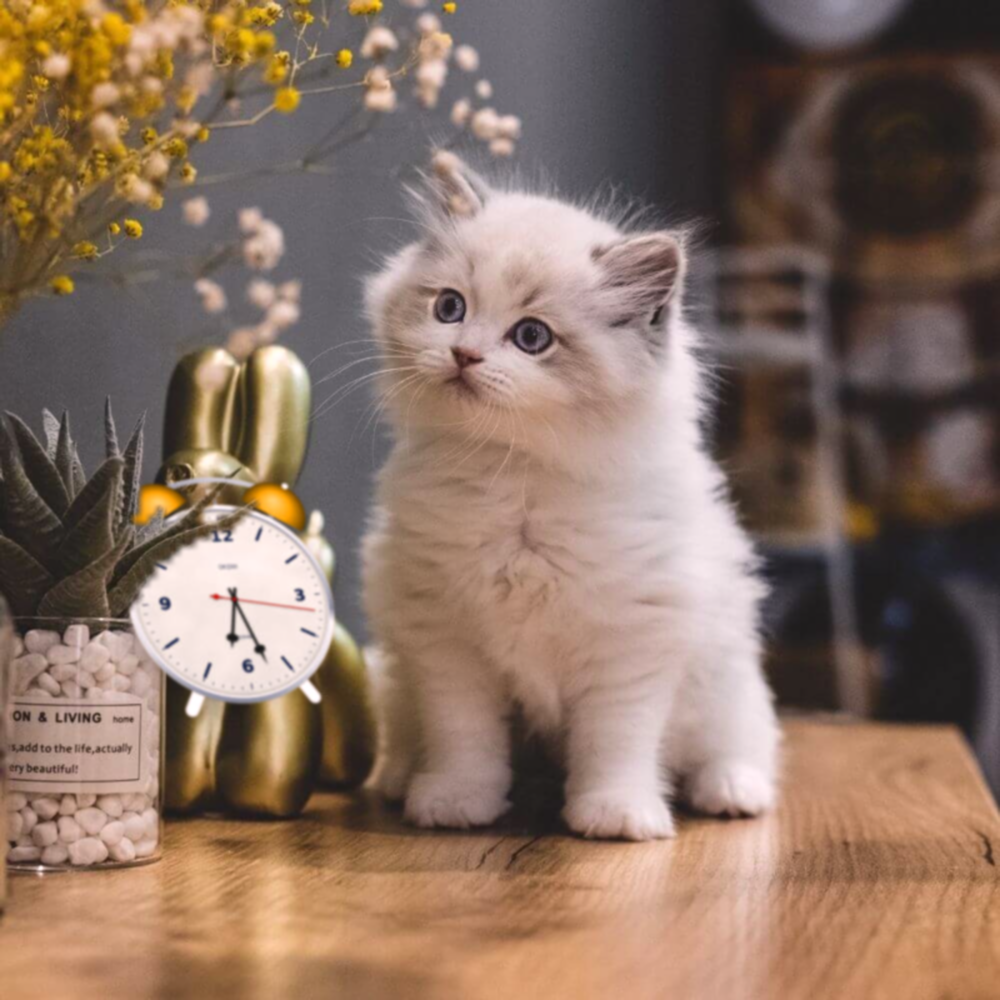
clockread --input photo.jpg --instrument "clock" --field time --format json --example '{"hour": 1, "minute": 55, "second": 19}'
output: {"hour": 6, "minute": 27, "second": 17}
